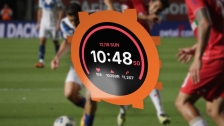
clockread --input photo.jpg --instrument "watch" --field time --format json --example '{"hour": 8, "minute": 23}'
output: {"hour": 10, "minute": 48}
